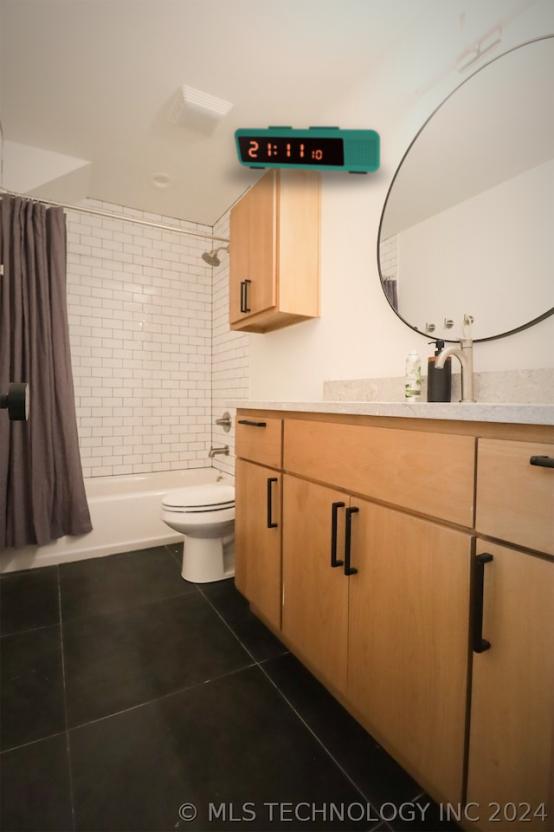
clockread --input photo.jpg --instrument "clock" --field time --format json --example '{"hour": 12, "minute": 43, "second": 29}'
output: {"hour": 21, "minute": 11, "second": 10}
